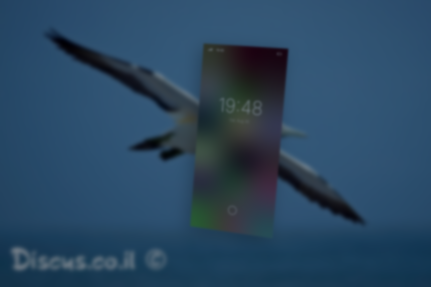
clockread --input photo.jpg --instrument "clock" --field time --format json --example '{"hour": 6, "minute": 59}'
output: {"hour": 19, "minute": 48}
